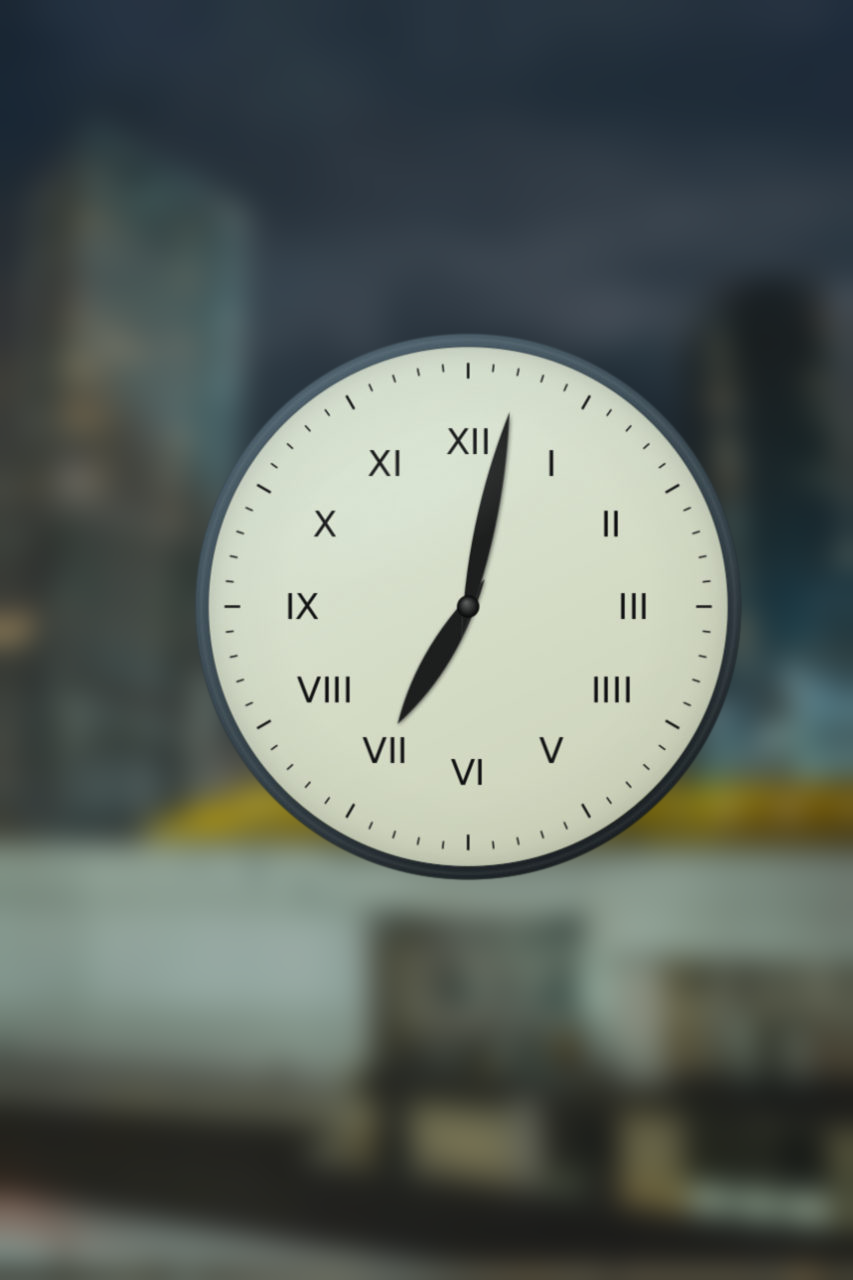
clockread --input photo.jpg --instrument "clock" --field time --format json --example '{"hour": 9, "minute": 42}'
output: {"hour": 7, "minute": 2}
